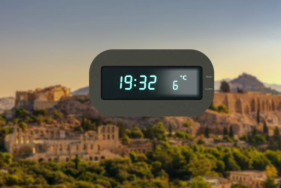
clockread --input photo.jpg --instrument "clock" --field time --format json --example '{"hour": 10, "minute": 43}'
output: {"hour": 19, "minute": 32}
